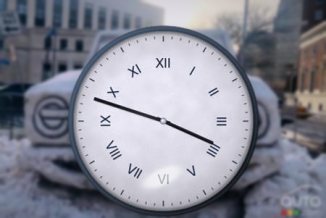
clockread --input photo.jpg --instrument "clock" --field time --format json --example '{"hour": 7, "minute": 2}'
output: {"hour": 3, "minute": 48}
